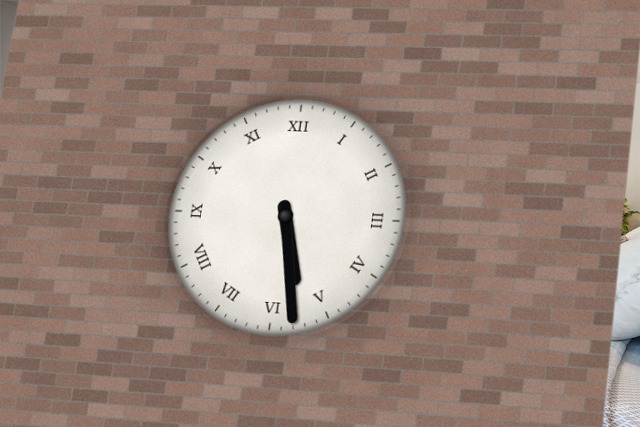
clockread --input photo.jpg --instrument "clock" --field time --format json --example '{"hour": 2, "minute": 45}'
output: {"hour": 5, "minute": 28}
